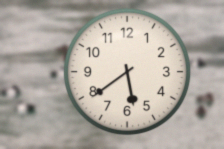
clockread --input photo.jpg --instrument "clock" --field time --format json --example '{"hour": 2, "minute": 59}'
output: {"hour": 5, "minute": 39}
